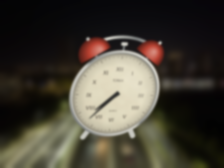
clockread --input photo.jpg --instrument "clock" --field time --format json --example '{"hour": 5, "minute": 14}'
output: {"hour": 7, "minute": 37}
